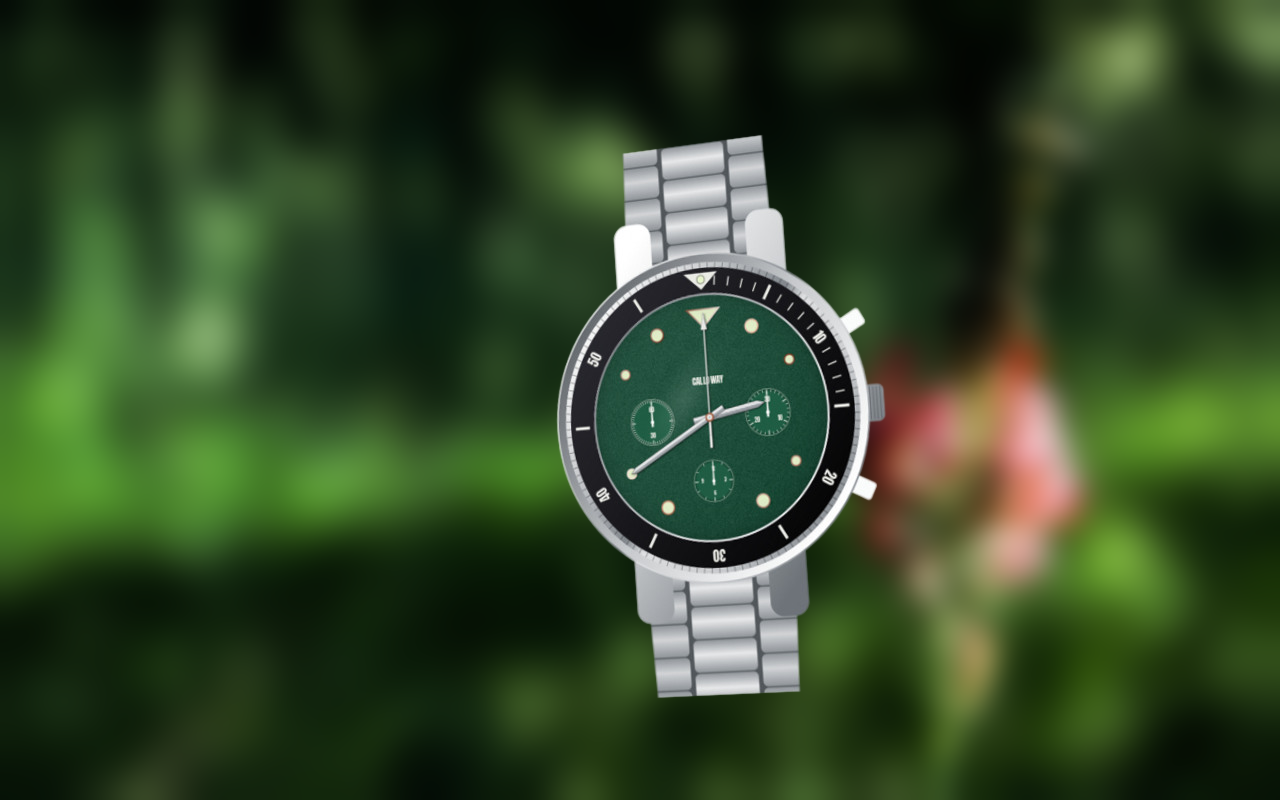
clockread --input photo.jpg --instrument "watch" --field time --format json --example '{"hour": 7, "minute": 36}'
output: {"hour": 2, "minute": 40}
